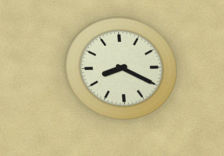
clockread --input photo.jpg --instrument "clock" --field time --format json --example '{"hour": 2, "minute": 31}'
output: {"hour": 8, "minute": 20}
